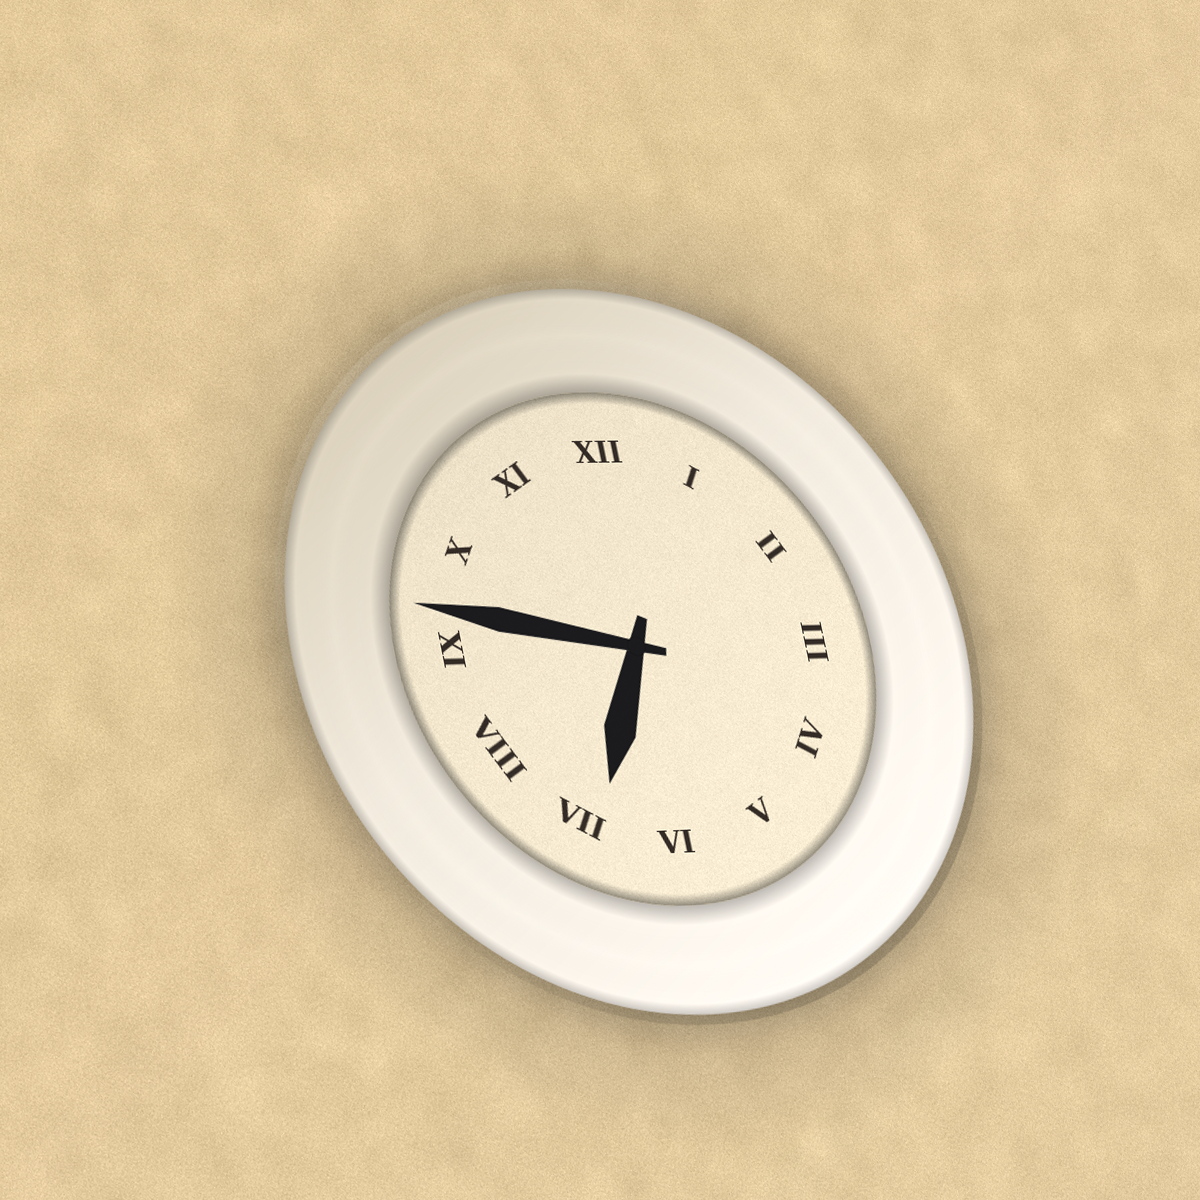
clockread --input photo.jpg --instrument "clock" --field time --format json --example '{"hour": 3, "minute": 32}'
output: {"hour": 6, "minute": 47}
